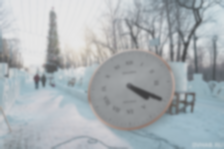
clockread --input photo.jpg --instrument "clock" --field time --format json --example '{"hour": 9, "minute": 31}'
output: {"hour": 4, "minute": 20}
